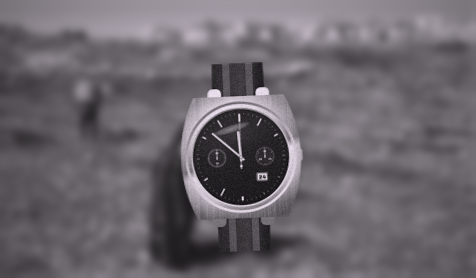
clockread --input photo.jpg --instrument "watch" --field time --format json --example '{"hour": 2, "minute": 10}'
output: {"hour": 11, "minute": 52}
